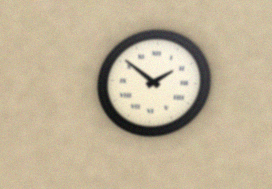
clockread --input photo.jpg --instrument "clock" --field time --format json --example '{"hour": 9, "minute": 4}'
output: {"hour": 1, "minute": 51}
